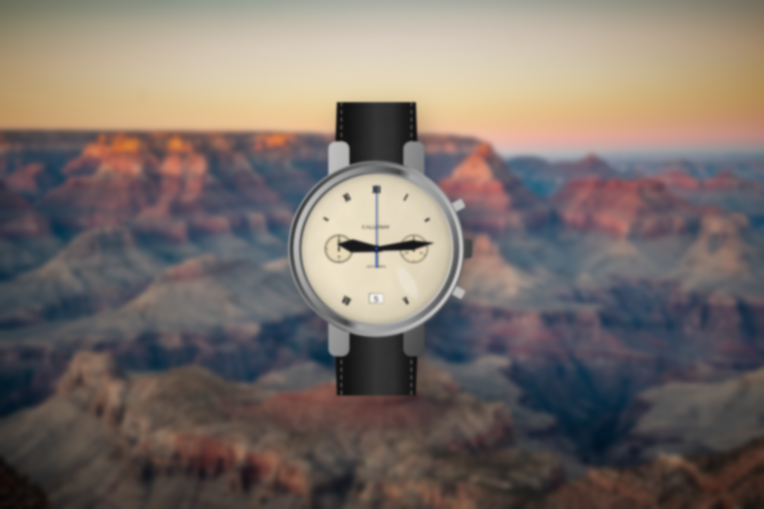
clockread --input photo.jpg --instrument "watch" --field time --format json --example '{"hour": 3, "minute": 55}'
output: {"hour": 9, "minute": 14}
